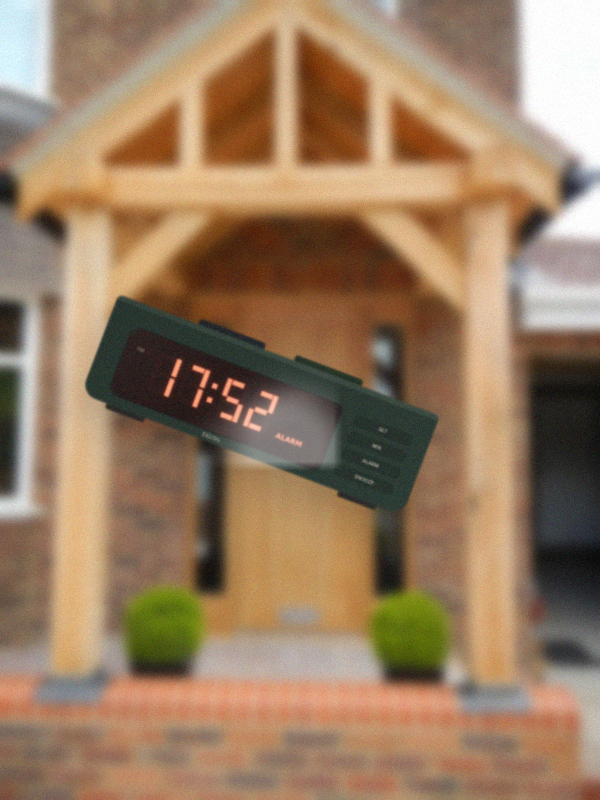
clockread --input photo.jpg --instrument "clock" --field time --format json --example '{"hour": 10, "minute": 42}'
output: {"hour": 17, "minute": 52}
